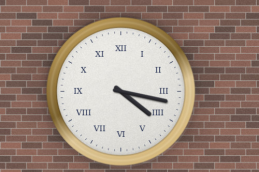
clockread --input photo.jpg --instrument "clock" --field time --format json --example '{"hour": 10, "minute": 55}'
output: {"hour": 4, "minute": 17}
